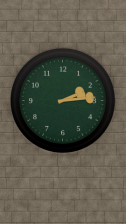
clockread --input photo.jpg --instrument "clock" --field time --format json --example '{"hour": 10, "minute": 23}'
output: {"hour": 2, "minute": 14}
